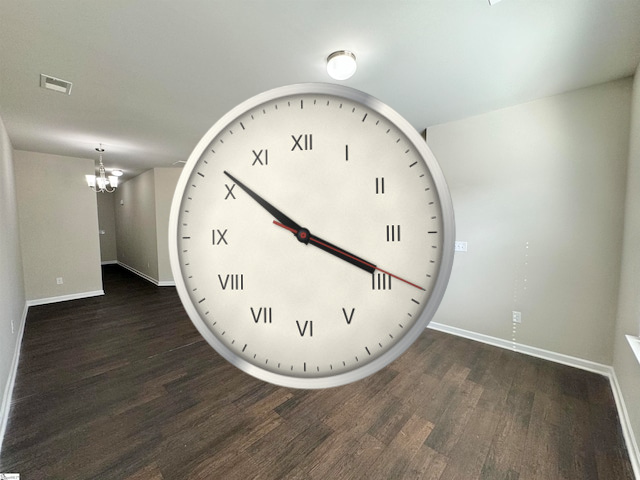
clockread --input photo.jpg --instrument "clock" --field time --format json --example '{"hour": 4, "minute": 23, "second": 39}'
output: {"hour": 3, "minute": 51, "second": 19}
